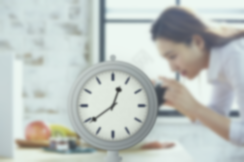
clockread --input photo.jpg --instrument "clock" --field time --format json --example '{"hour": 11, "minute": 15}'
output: {"hour": 12, "minute": 39}
